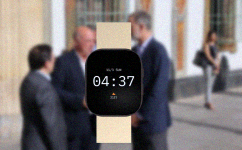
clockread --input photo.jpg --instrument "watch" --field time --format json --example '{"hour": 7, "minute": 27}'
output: {"hour": 4, "minute": 37}
